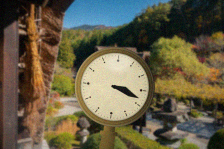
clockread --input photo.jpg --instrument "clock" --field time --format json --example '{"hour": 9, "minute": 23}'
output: {"hour": 3, "minute": 18}
